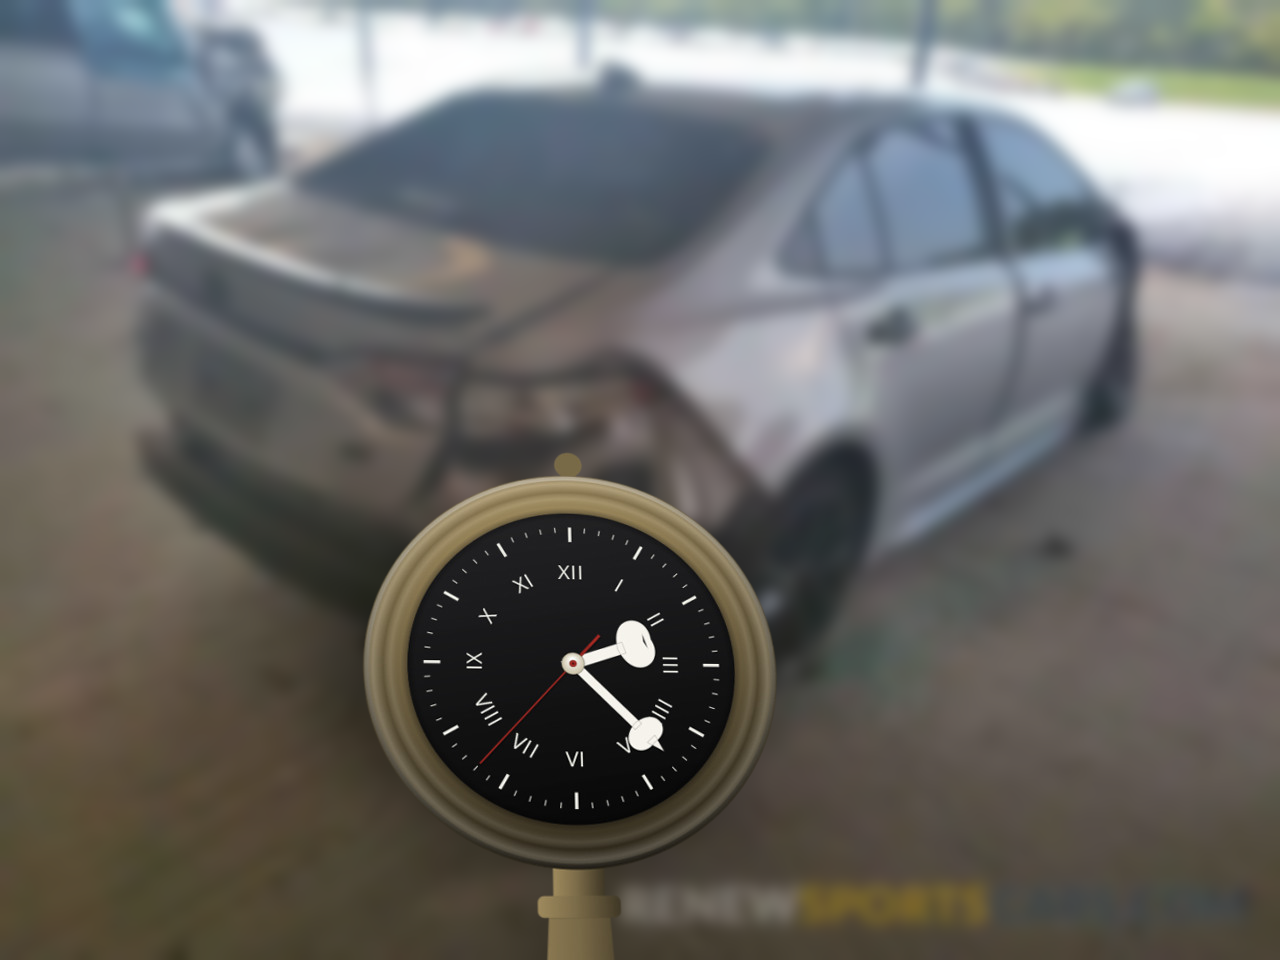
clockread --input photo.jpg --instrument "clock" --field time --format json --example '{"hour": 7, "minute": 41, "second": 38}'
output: {"hour": 2, "minute": 22, "second": 37}
